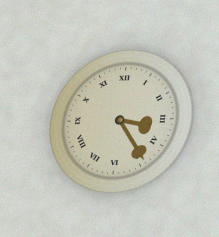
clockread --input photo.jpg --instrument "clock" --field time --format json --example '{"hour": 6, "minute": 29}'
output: {"hour": 3, "minute": 24}
